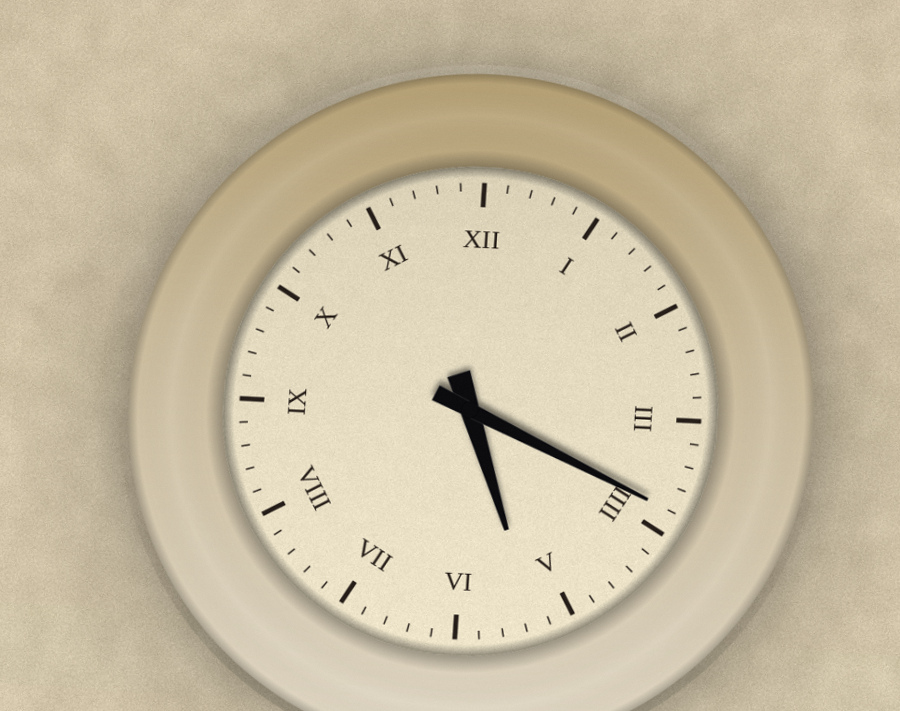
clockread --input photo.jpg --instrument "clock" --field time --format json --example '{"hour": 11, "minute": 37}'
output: {"hour": 5, "minute": 19}
